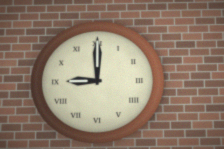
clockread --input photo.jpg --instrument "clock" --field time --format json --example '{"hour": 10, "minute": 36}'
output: {"hour": 9, "minute": 0}
